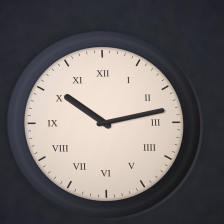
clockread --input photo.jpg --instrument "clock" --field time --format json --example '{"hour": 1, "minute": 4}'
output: {"hour": 10, "minute": 13}
